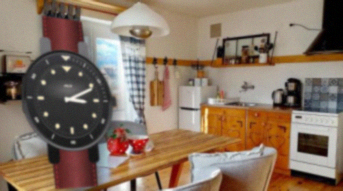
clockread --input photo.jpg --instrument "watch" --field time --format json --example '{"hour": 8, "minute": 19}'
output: {"hour": 3, "minute": 11}
